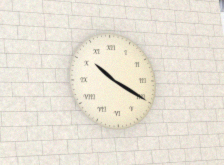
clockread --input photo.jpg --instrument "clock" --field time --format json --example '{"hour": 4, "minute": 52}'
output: {"hour": 10, "minute": 20}
